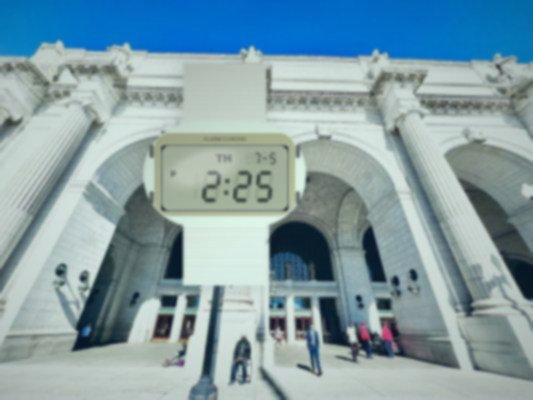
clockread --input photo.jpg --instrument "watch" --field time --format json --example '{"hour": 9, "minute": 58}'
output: {"hour": 2, "minute": 25}
